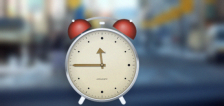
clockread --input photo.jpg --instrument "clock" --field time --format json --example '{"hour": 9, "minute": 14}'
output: {"hour": 11, "minute": 45}
